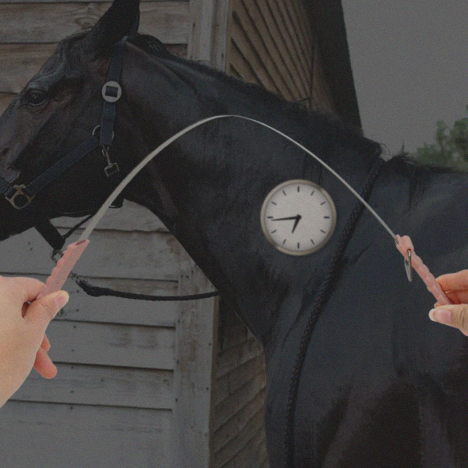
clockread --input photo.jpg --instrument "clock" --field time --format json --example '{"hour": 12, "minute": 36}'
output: {"hour": 6, "minute": 44}
